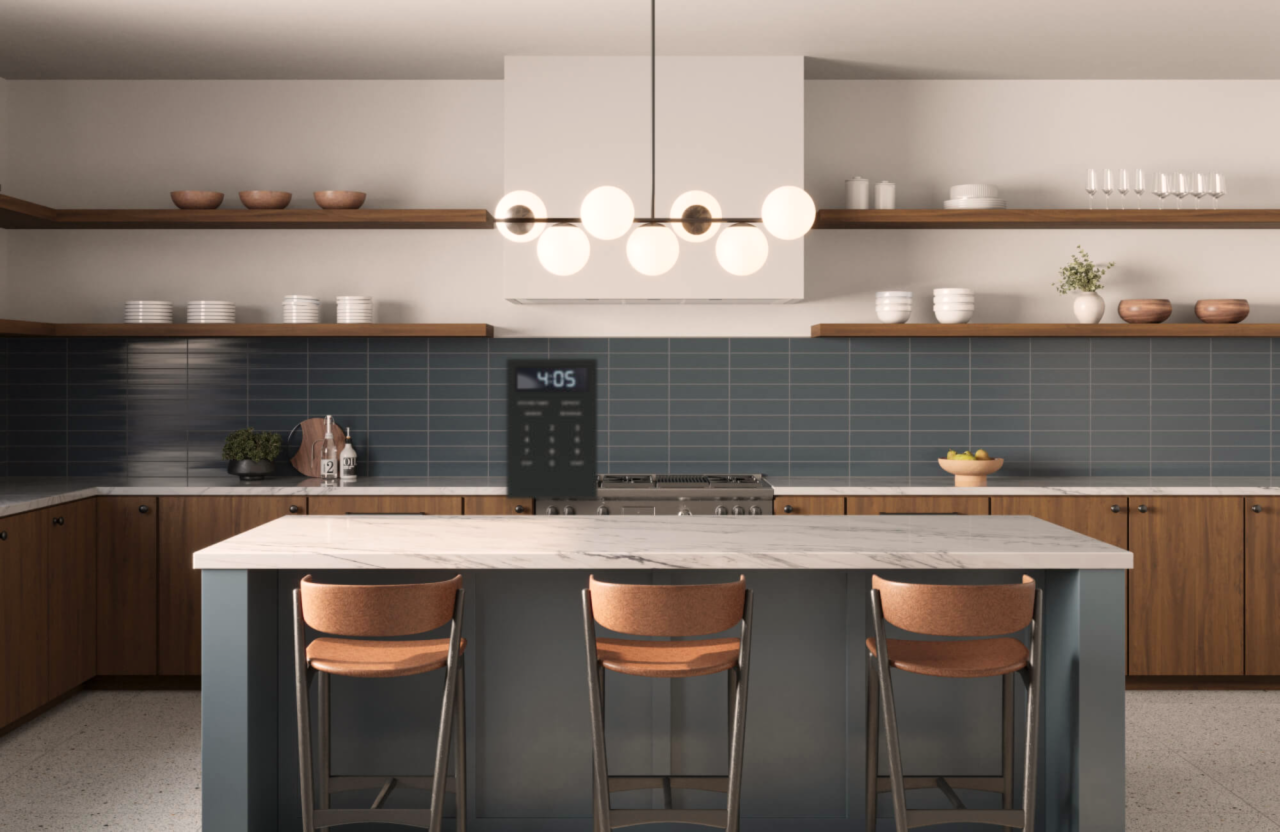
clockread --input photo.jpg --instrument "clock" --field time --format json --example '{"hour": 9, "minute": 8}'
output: {"hour": 4, "minute": 5}
